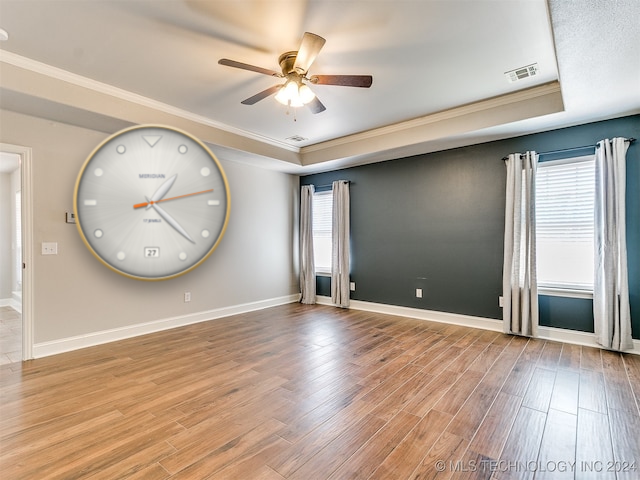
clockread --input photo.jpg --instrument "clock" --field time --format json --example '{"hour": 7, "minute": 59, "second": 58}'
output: {"hour": 1, "minute": 22, "second": 13}
